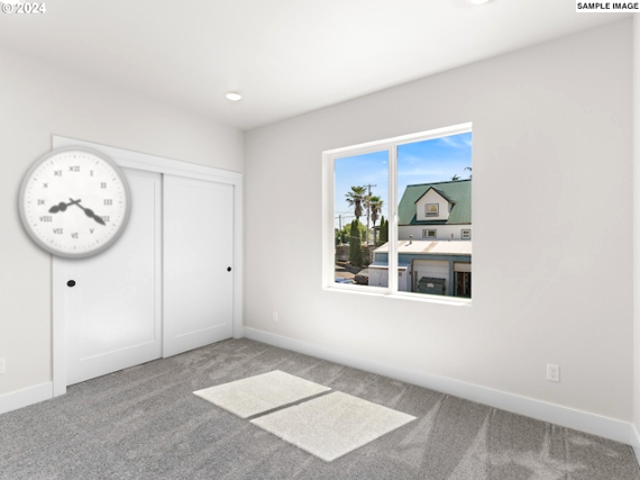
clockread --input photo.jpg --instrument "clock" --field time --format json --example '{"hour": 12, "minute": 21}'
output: {"hour": 8, "minute": 21}
